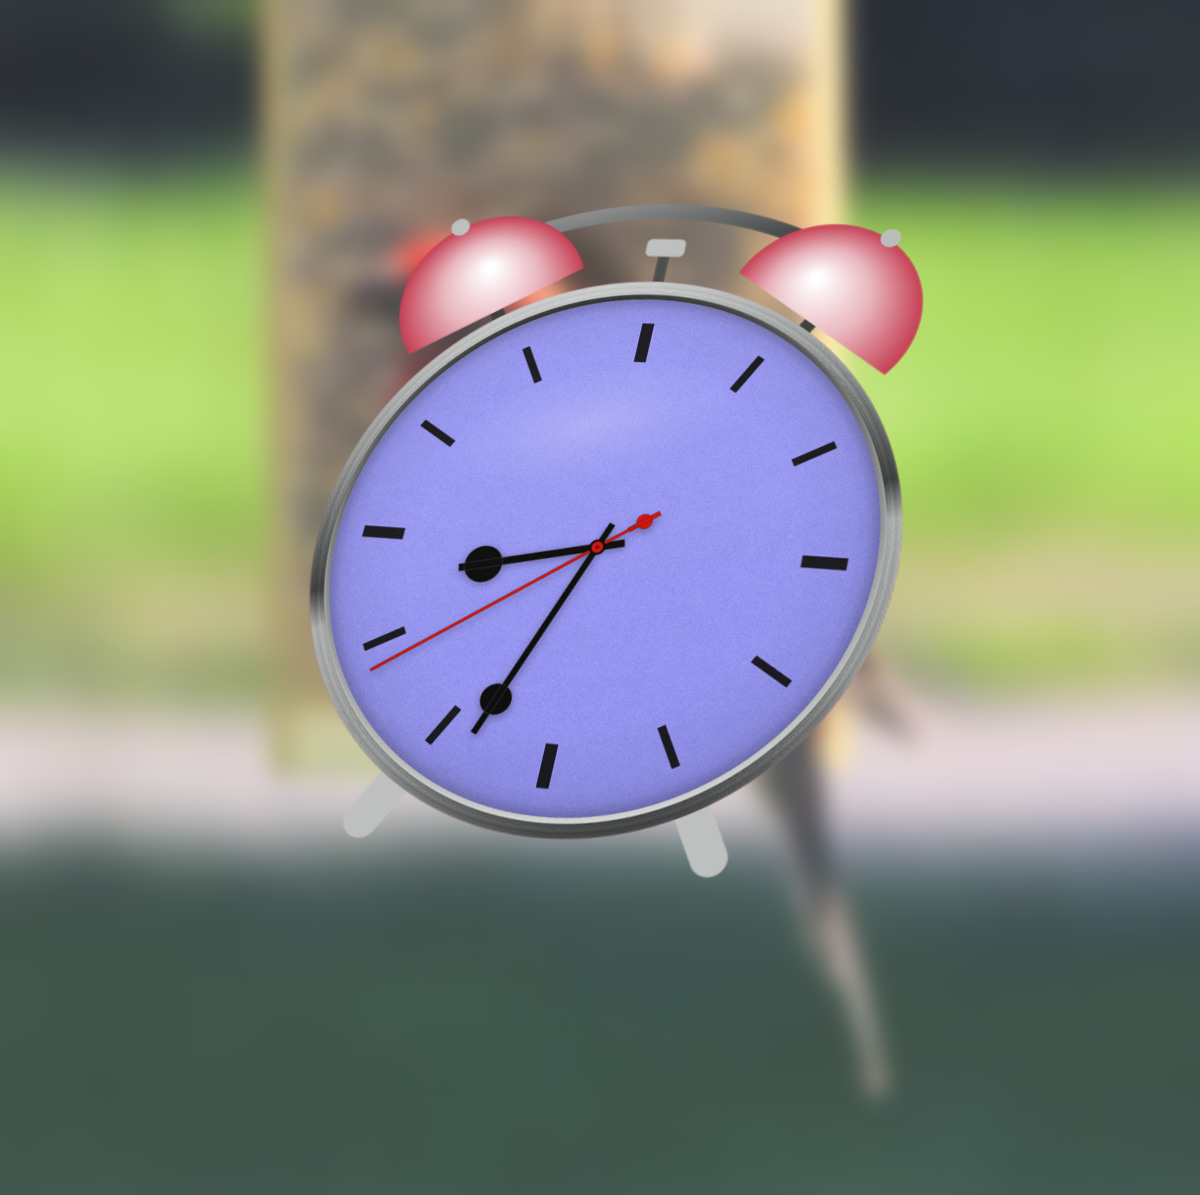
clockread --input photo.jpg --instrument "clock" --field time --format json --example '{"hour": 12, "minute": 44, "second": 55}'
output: {"hour": 8, "minute": 33, "second": 39}
